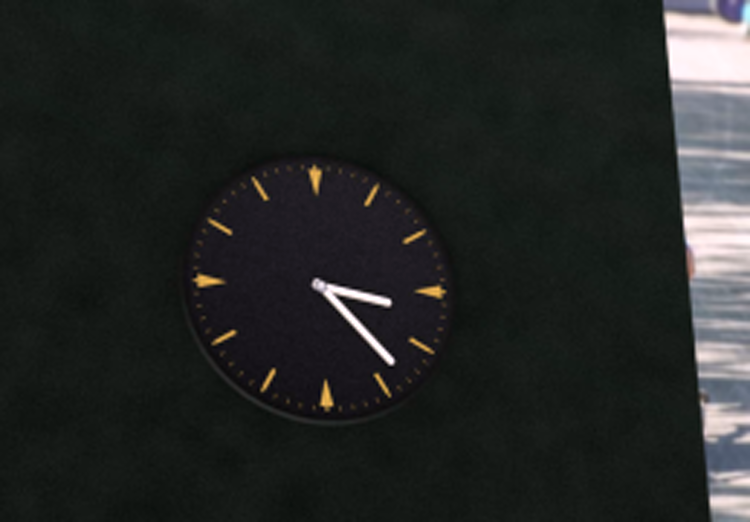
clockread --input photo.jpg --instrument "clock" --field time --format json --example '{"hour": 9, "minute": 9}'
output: {"hour": 3, "minute": 23}
